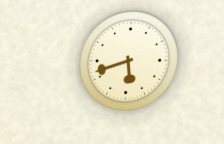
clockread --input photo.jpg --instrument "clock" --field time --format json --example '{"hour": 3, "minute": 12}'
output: {"hour": 5, "minute": 42}
